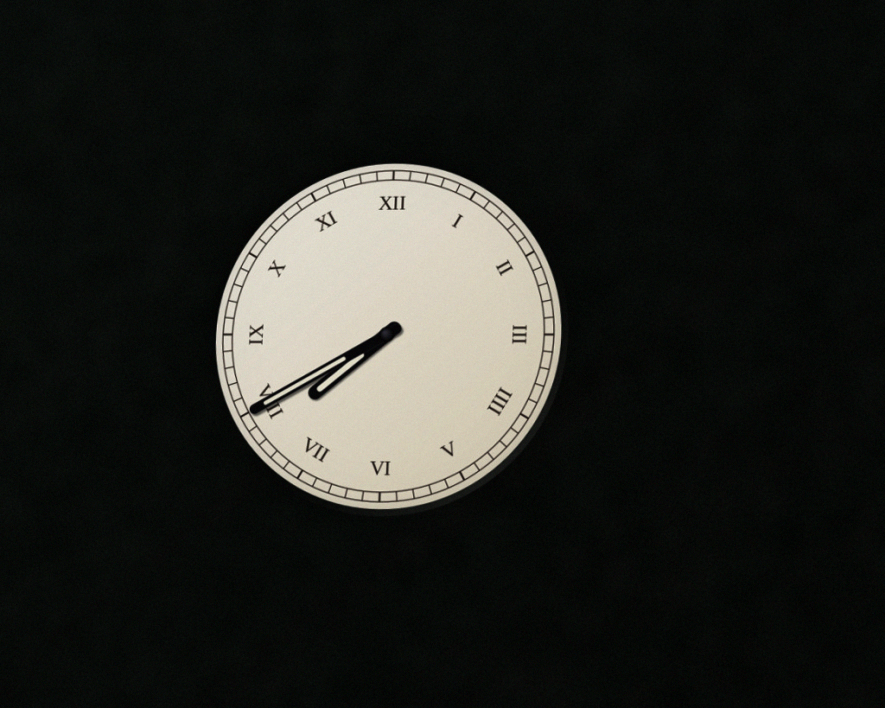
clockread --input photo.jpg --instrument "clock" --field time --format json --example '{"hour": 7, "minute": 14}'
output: {"hour": 7, "minute": 40}
